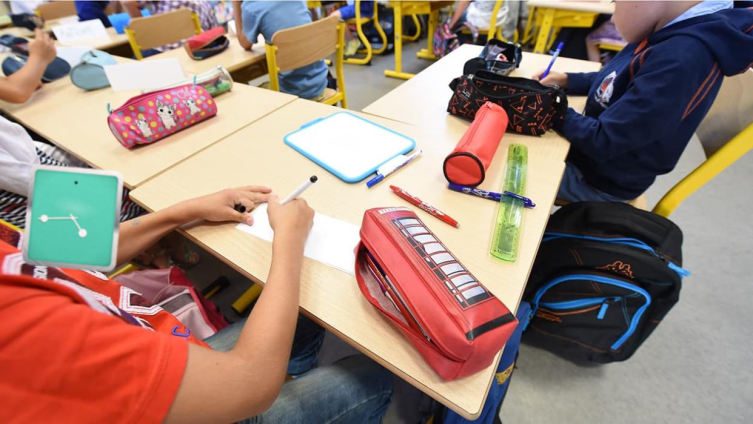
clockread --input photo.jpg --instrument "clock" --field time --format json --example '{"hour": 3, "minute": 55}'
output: {"hour": 4, "minute": 44}
